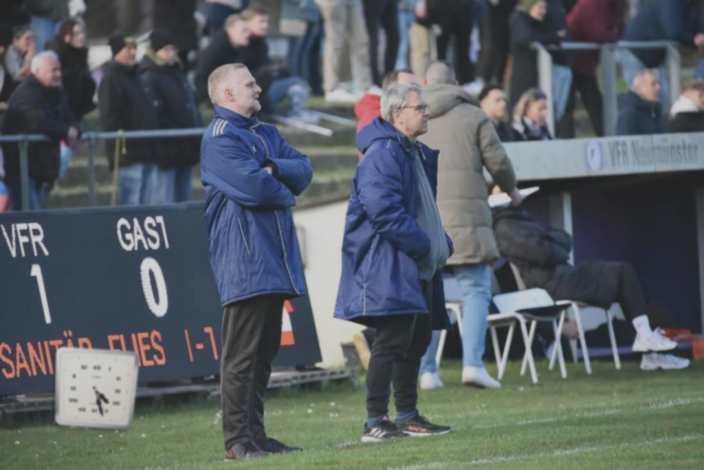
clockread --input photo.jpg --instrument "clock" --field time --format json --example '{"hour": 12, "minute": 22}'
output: {"hour": 4, "minute": 27}
